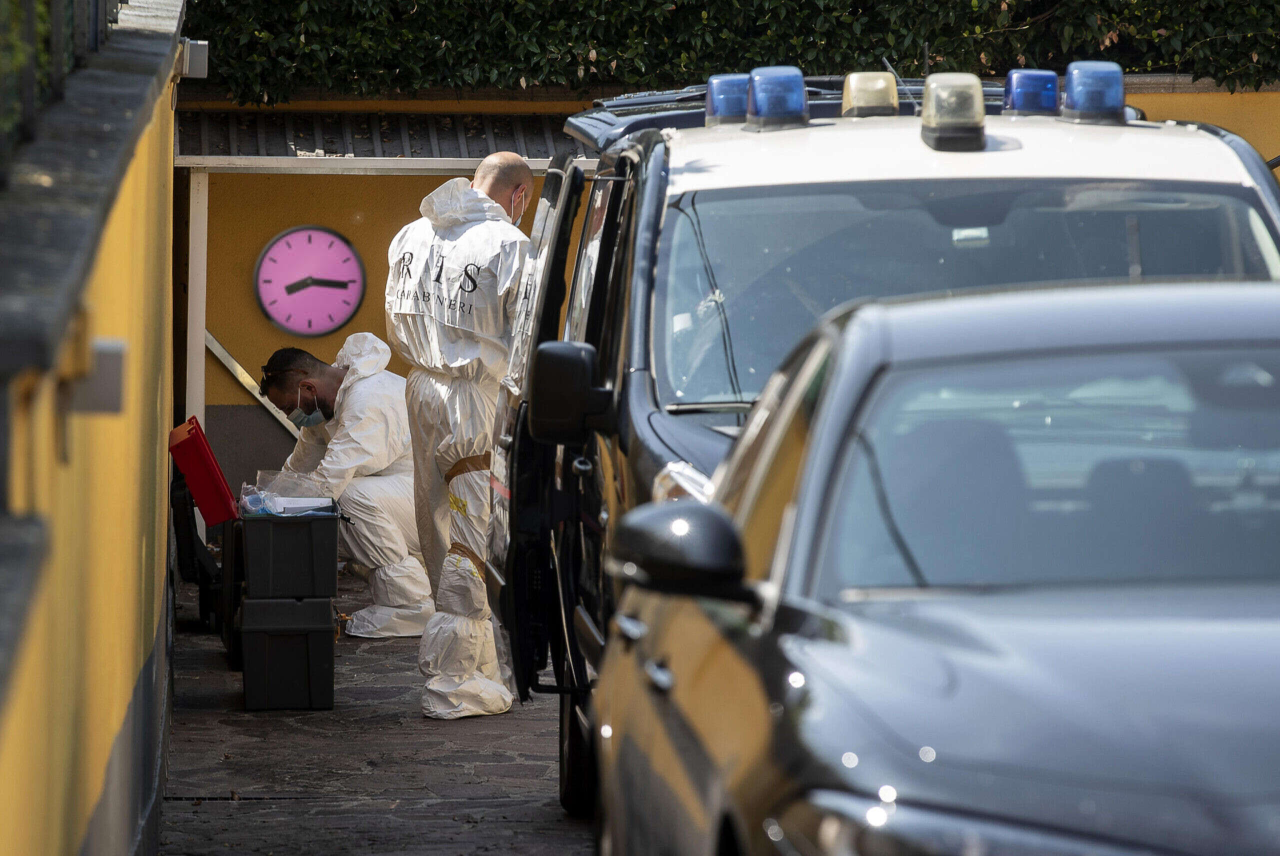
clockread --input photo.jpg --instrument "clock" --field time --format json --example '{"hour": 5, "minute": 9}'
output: {"hour": 8, "minute": 16}
